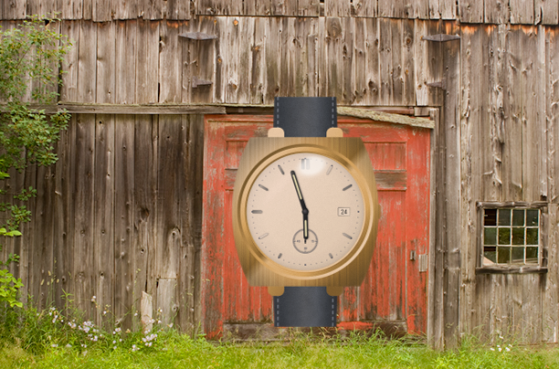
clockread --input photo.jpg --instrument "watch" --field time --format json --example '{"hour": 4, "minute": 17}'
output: {"hour": 5, "minute": 57}
